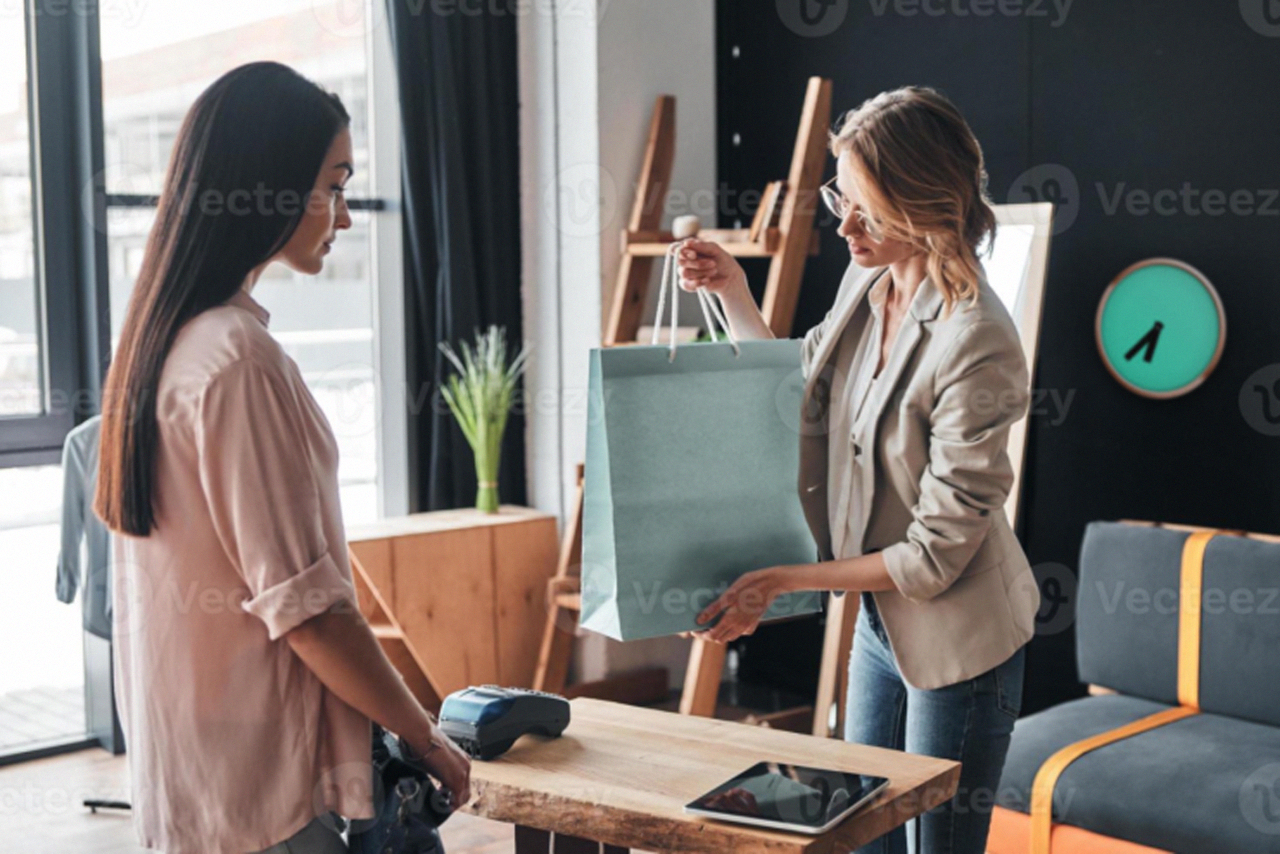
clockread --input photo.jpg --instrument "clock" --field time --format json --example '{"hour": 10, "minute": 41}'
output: {"hour": 6, "minute": 38}
